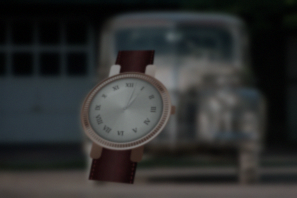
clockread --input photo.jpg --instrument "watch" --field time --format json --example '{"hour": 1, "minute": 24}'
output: {"hour": 1, "minute": 2}
